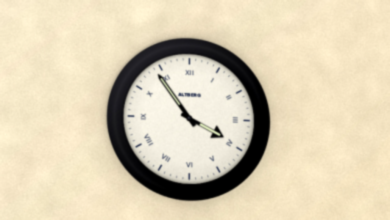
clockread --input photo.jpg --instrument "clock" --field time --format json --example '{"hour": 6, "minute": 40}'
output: {"hour": 3, "minute": 54}
